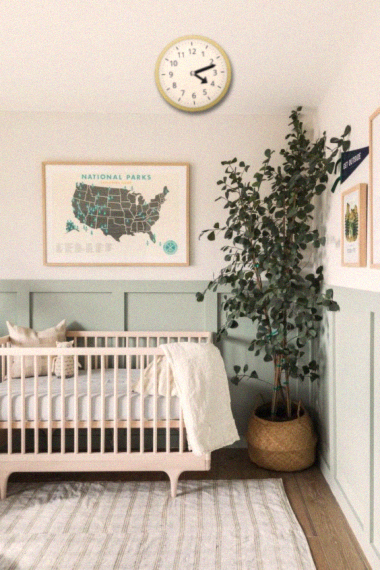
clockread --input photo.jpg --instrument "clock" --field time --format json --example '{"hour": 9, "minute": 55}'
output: {"hour": 4, "minute": 12}
